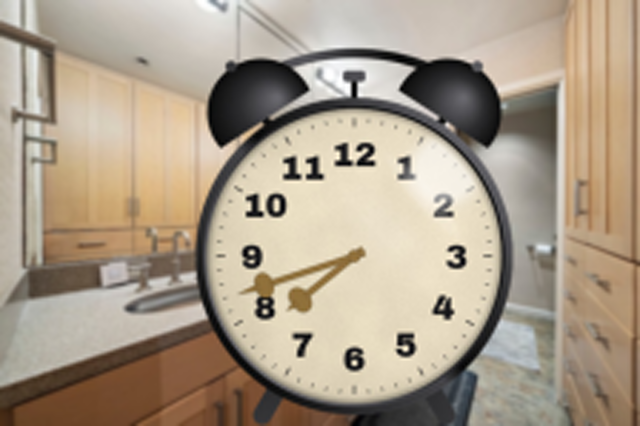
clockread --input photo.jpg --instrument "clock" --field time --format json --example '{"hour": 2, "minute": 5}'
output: {"hour": 7, "minute": 42}
